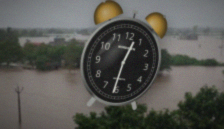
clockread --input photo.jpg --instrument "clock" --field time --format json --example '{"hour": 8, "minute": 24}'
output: {"hour": 12, "minute": 31}
